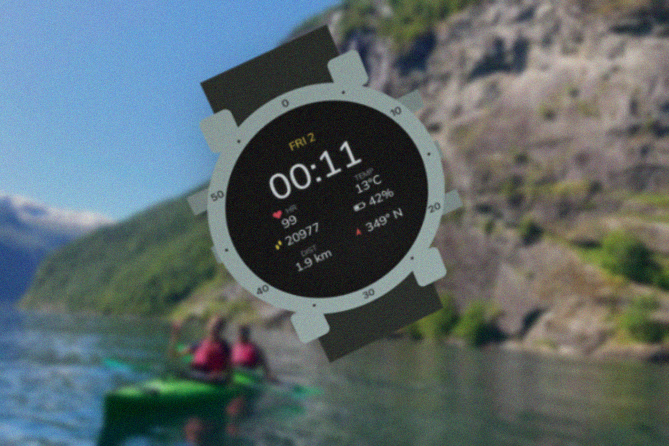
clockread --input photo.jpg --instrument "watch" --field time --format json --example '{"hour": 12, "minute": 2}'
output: {"hour": 0, "minute": 11}
